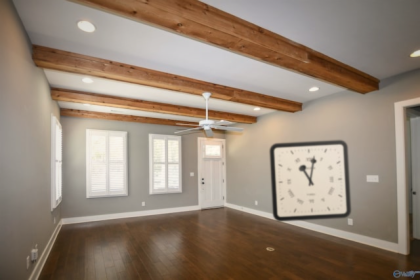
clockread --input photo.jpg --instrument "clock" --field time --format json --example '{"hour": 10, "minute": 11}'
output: {"hour": 11, "minute": 2}
